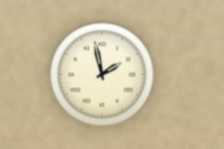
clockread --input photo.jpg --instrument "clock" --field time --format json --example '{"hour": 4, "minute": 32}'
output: {"hour": 1, "minute": 58}
